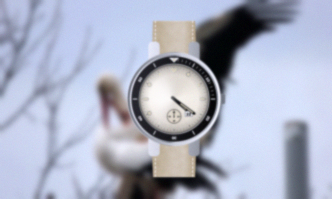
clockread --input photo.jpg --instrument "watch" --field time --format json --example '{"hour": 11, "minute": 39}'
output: {"hour": 4, "minute": 21}
